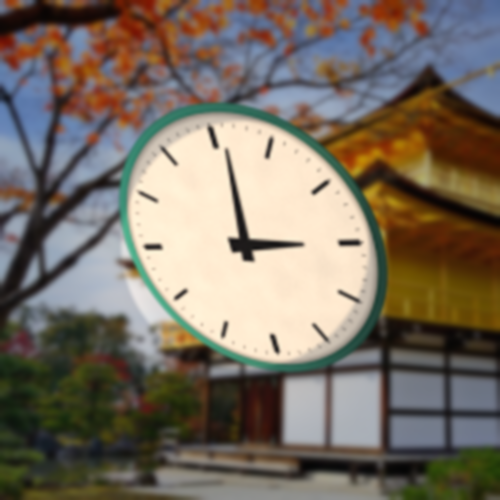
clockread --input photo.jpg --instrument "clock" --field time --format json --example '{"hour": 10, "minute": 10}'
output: {"hour": 3, "minute": 1}
